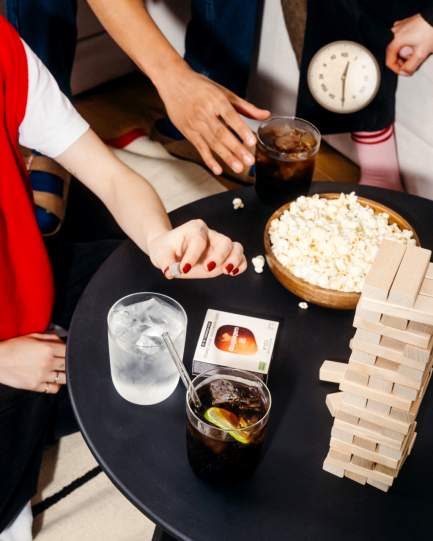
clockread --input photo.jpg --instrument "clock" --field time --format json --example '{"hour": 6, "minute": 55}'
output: {"hour": 12, "minute": 30}
